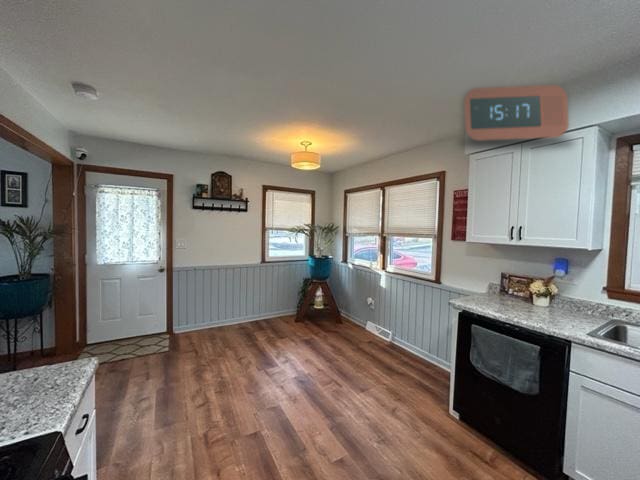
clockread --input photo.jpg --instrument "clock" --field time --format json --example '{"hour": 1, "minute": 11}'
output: {"hour": 15, "minute": 17}
